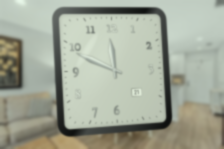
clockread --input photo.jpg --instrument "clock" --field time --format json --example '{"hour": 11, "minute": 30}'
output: {"hour": 11, "minute": 49}
